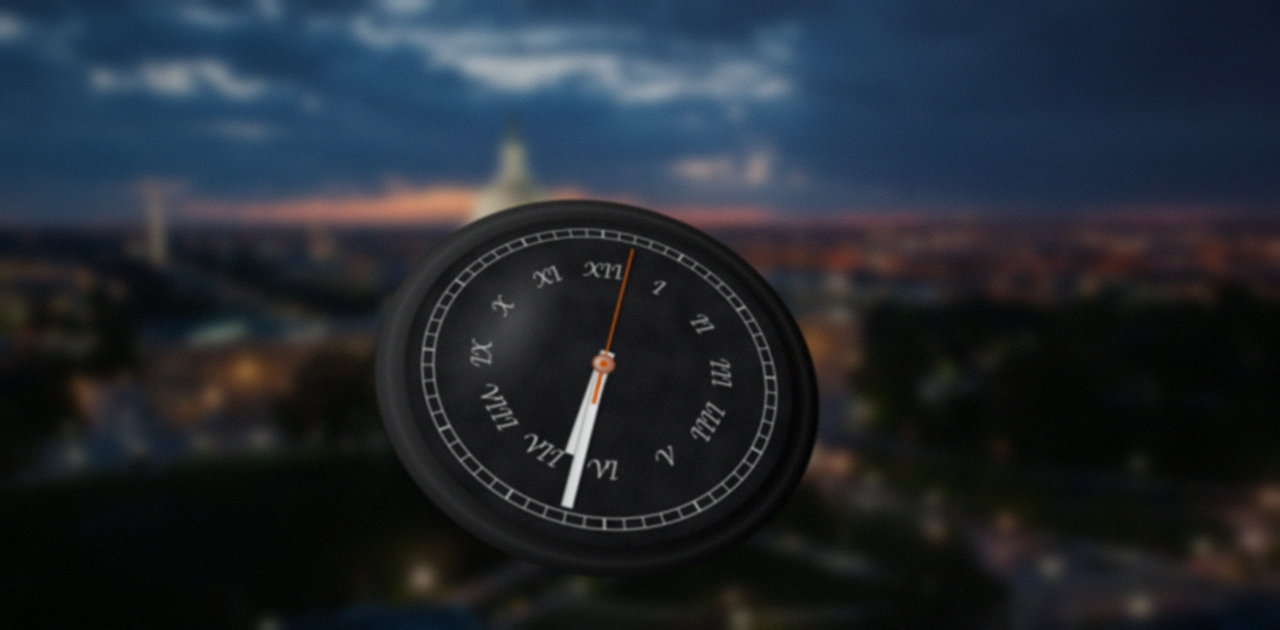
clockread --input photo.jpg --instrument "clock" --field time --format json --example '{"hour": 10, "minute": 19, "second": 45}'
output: {"hour": 6, "minute": 32, "second": 2}
